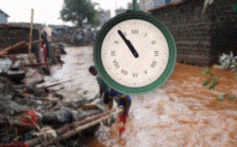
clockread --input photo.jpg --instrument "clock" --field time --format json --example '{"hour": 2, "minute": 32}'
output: {"hour": 10, "minute": 54}
